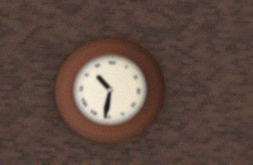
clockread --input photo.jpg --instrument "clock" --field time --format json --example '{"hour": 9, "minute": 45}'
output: {"hour": 10, "minute": 31}
